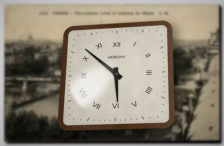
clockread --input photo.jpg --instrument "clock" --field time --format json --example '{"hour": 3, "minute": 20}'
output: {"hour": 5, "minute": 52}
